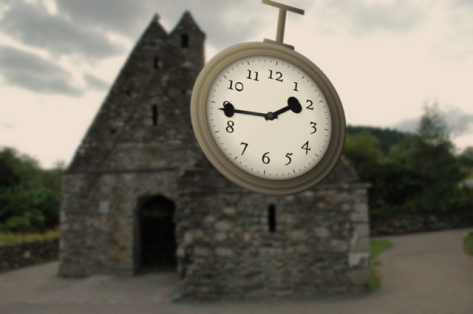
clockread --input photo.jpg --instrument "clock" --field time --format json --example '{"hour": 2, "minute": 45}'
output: {"hour": 1, "minute": 44}
